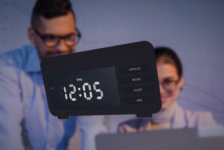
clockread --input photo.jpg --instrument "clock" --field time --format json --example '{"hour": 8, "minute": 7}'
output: {"hour": 12, "minute": 5}
